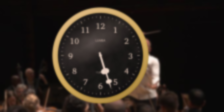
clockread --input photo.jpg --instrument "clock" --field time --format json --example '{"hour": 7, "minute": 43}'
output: {"hour": 5, "minute": 27}
